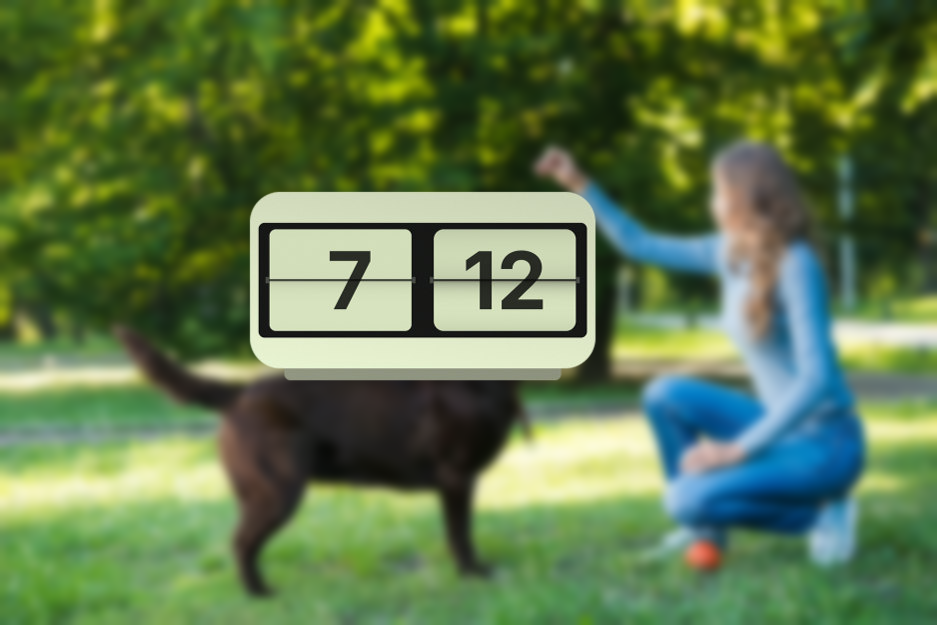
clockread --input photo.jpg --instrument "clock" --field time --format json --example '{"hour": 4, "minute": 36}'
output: {"hour": 7, "minute": 12}
